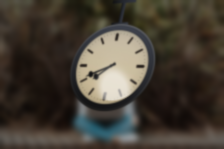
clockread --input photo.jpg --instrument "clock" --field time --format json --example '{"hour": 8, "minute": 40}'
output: {"hour": 7, "minute": 41}
